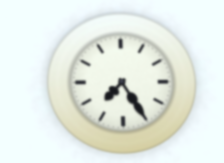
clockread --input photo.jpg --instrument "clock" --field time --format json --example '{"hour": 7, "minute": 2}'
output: {"hour": 7, "minute": 25}
